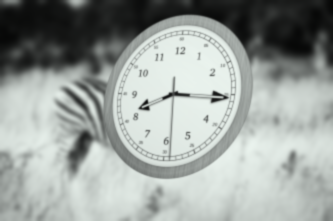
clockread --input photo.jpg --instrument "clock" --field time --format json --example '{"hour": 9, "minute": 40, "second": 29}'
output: {"hour": 8, "minute": 15, "second": 29}
